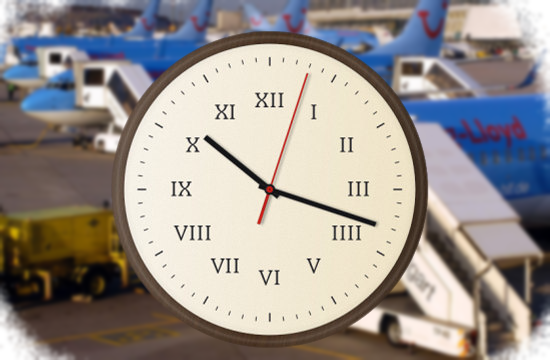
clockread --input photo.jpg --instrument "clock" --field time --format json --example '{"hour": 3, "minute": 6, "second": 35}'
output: {"hour": 10, "minute": 18, "second": 3}
